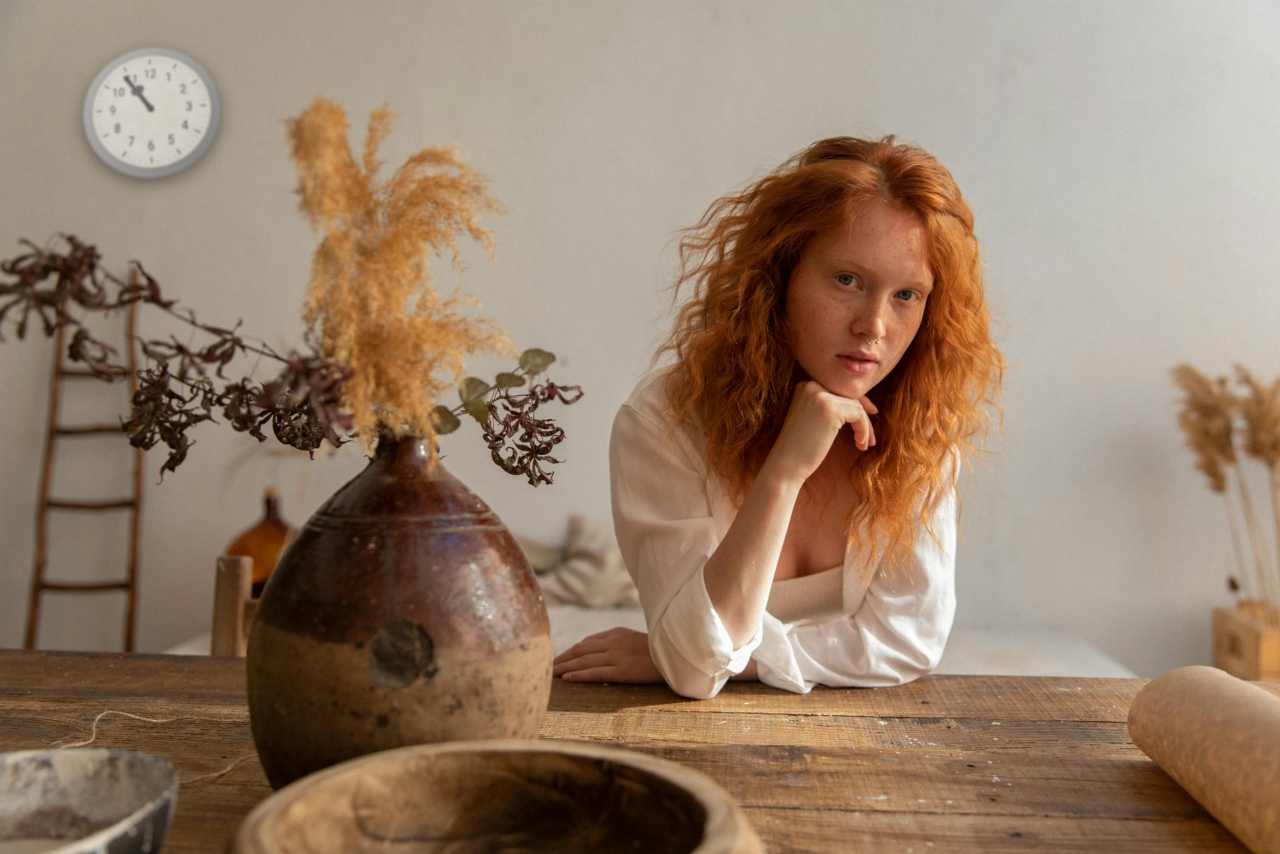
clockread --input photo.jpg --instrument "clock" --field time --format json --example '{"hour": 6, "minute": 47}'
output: {"hour": 10, "minute": 54}
